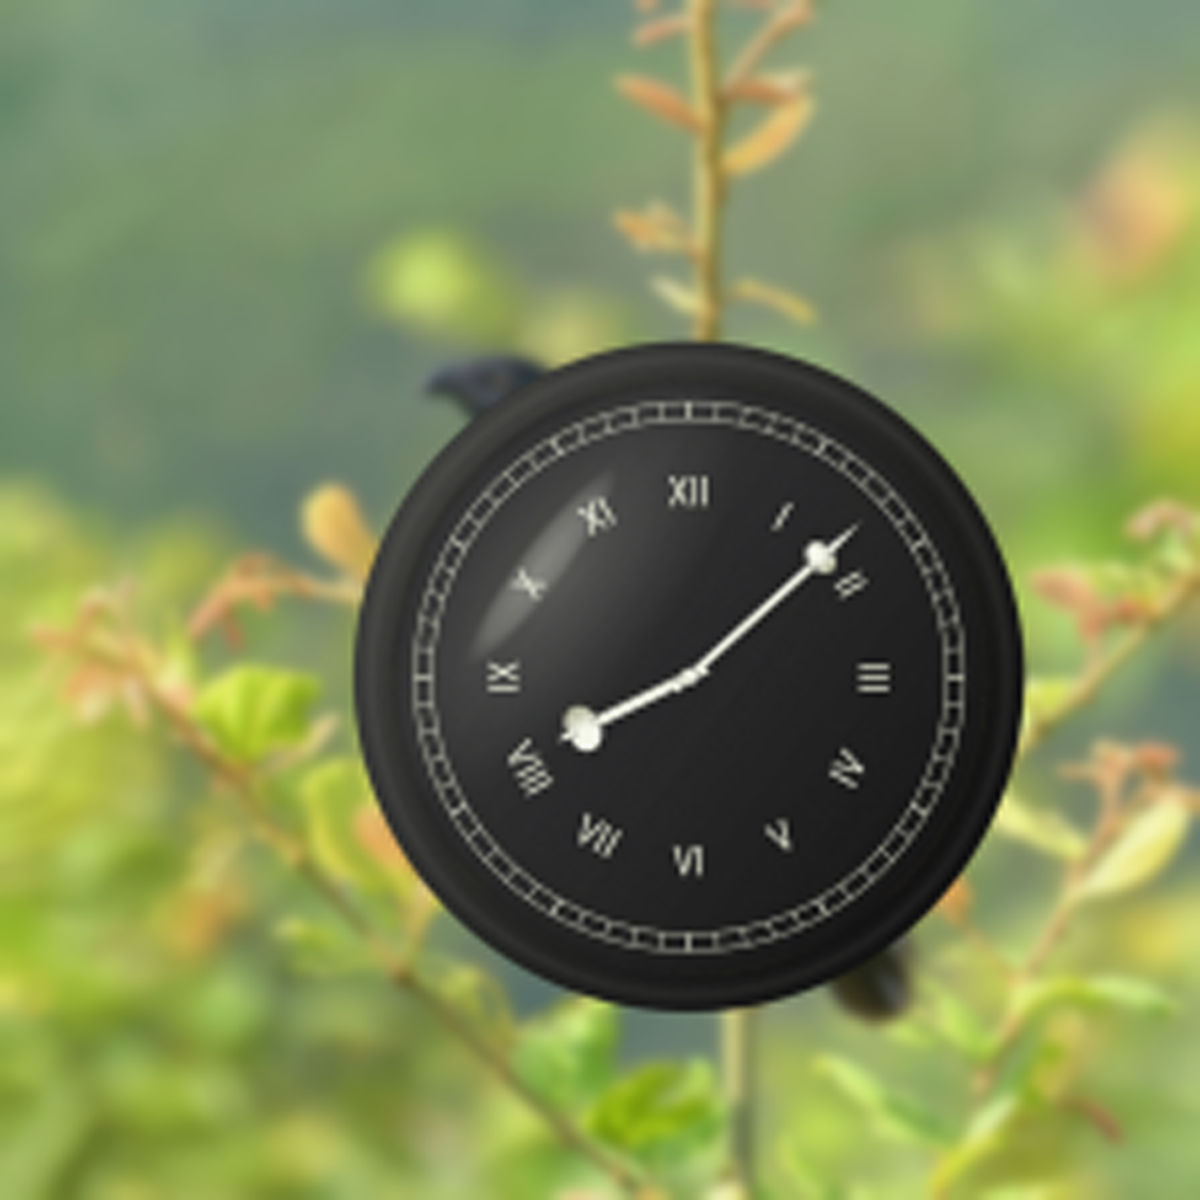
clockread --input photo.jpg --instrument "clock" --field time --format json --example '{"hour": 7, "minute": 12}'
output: {"hour": 8, "minute": 8}
